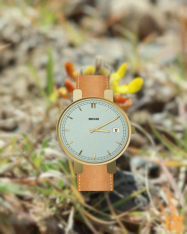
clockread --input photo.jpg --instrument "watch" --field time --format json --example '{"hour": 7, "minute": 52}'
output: {"hour": 3, "minute": 10}
